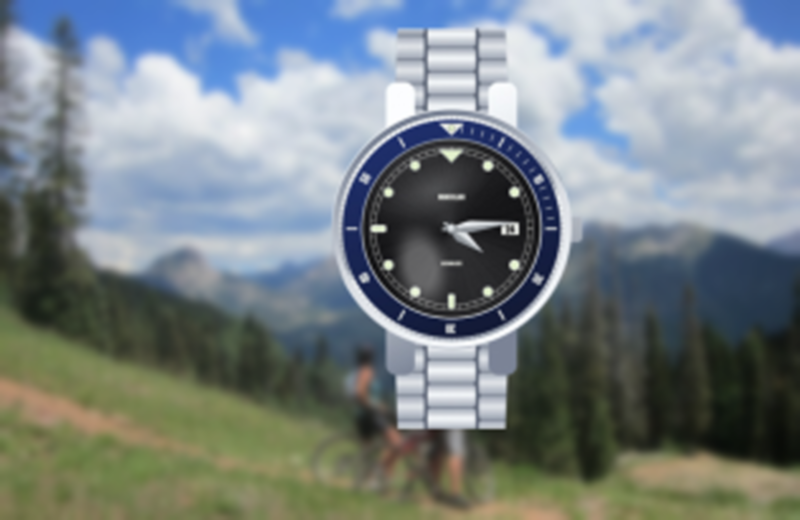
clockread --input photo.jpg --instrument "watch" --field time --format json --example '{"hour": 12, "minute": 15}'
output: {"hour": 4, "minute": 14}
